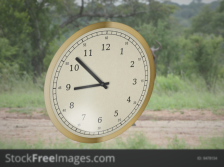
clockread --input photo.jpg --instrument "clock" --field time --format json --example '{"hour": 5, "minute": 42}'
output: {"hour": 8, "minute": 52}
